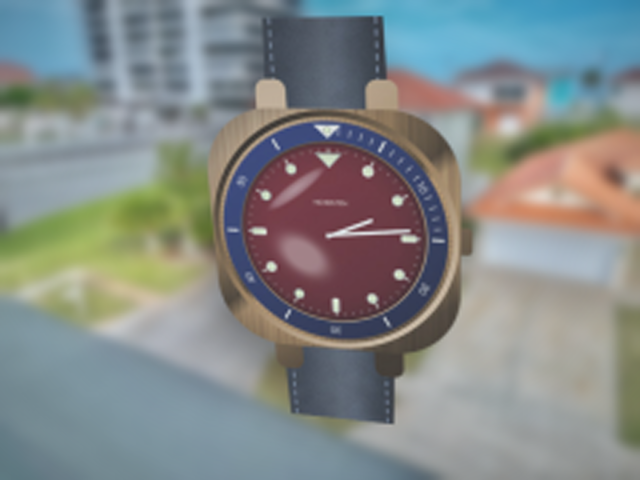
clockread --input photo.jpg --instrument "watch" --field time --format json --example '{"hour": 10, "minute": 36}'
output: {"hour": 2, "minute": 14}
